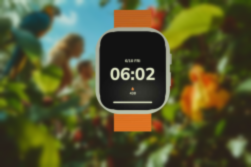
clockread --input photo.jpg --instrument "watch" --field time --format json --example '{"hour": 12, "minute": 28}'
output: {"hour": 6, "minute": 2}
